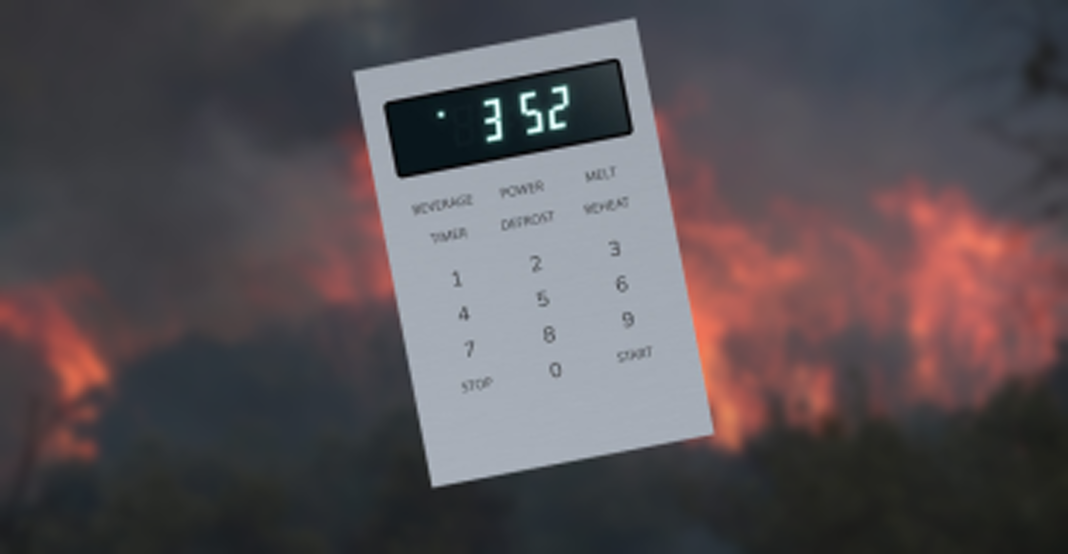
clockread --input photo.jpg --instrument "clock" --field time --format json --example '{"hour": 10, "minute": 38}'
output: {"hour": 3, "minute": 52}
